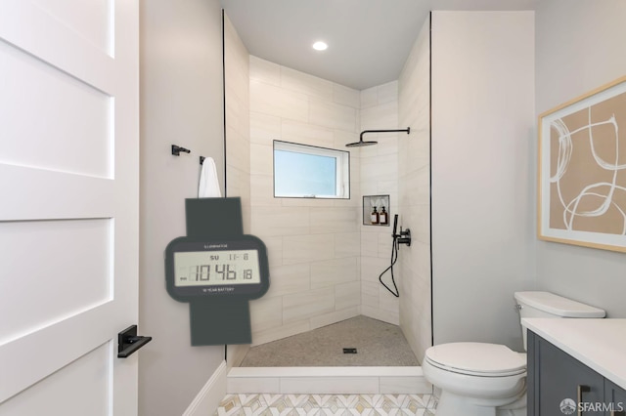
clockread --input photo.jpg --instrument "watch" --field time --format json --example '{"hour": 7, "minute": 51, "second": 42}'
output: {"hour": 10, "minute": 46, "second": 18}
